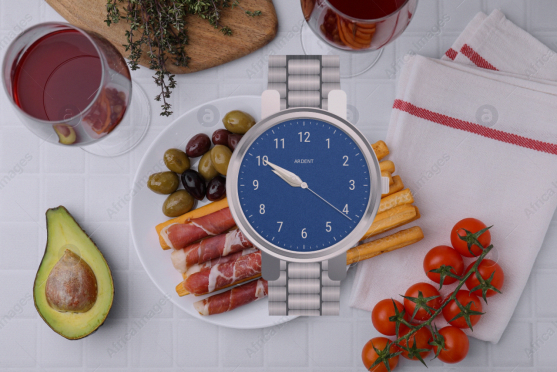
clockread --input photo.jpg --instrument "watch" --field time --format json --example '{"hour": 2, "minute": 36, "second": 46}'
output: {"hour": 9, "minute": 50, "second": 21}
